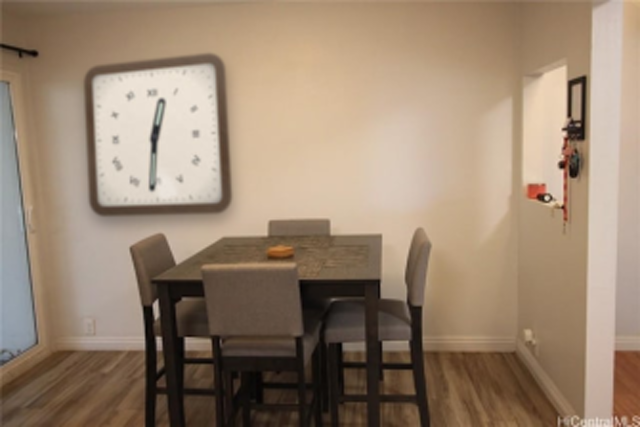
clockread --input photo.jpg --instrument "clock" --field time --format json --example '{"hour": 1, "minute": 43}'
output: {"hour": 12, "minute": 31}
